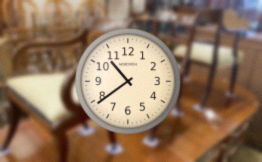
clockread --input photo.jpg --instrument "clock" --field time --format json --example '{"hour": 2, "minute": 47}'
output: {"hour": 10, "minute": 39}
